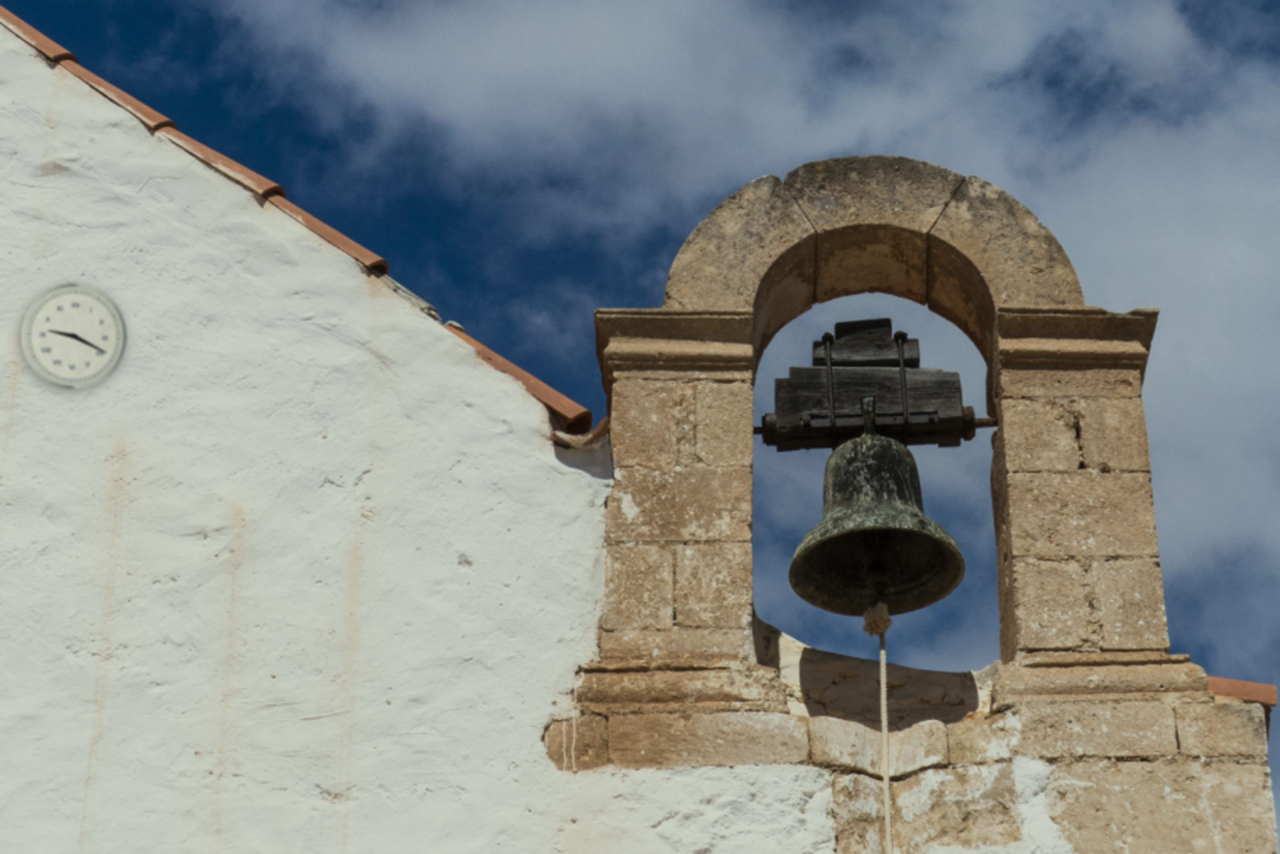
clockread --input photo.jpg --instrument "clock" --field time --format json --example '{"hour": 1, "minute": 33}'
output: {"hour": 9, "minute": 19}
